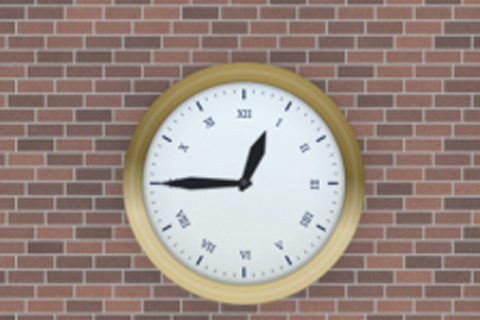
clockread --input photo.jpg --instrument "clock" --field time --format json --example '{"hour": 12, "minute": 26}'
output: {"hour": 12, "minute": 45}
